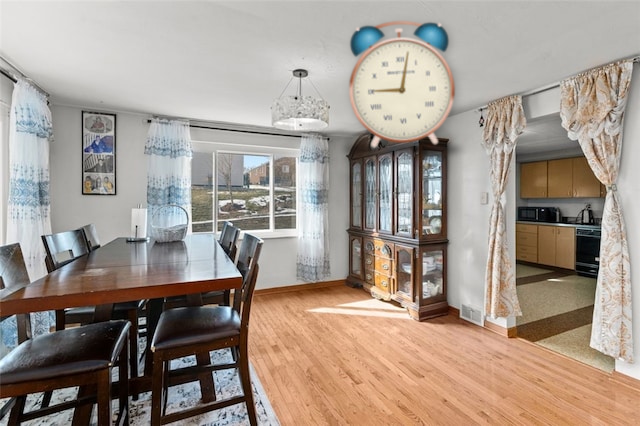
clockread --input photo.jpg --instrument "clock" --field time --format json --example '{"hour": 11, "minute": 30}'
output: {"hour": 9, "minute": 2}
